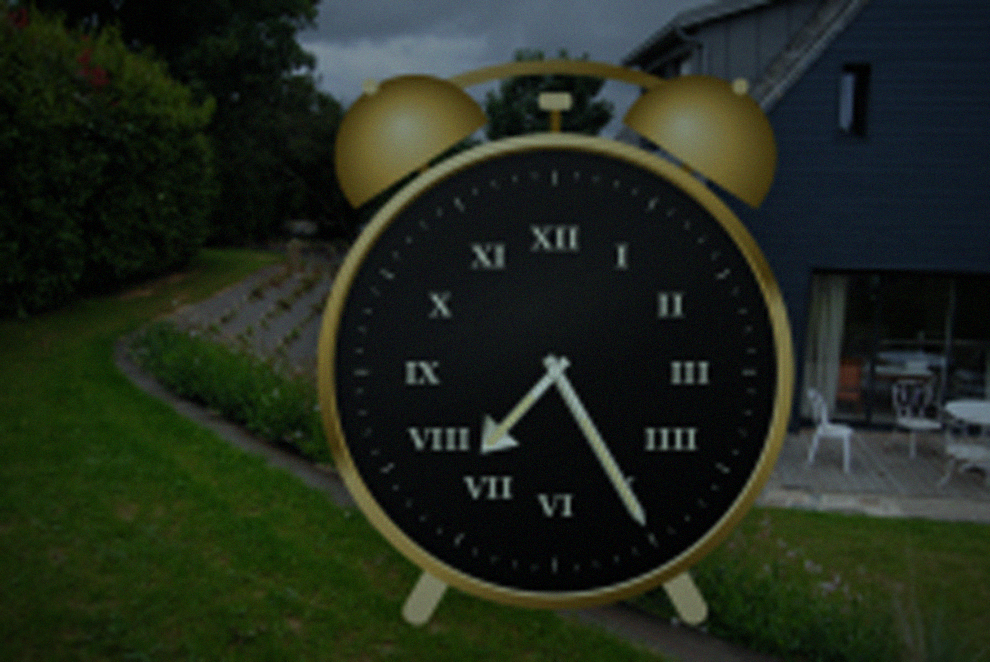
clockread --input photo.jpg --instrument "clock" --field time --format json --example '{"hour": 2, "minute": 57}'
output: {"hour": 7, "minute": 25}
